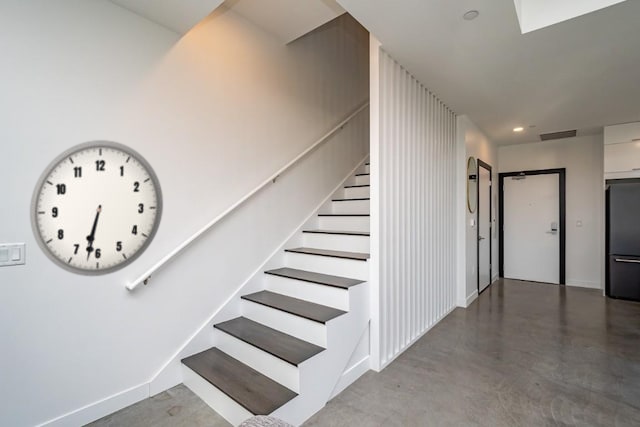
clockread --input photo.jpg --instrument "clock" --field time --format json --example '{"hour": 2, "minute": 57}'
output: {"hour": 6, "minute": 32}
